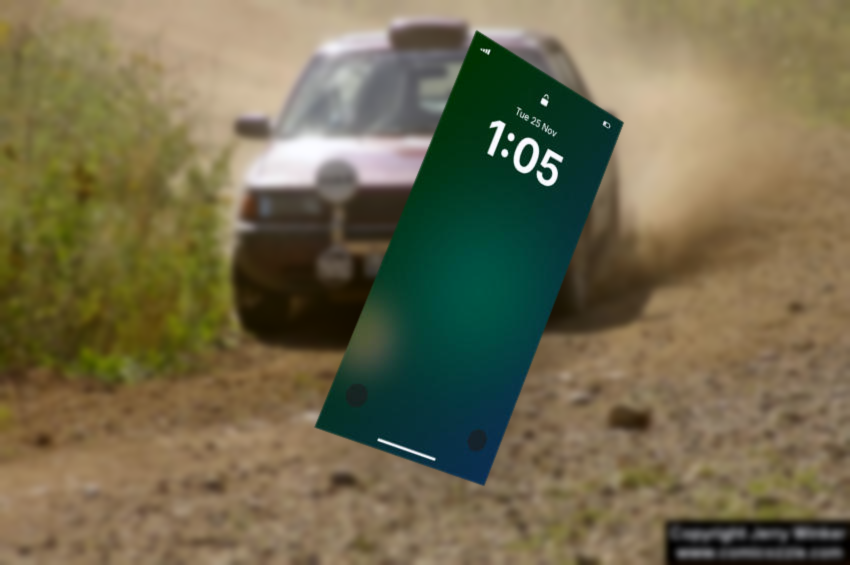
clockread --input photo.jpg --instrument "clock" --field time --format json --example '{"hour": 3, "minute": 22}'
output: {"hour": 1, "minute": 5}
